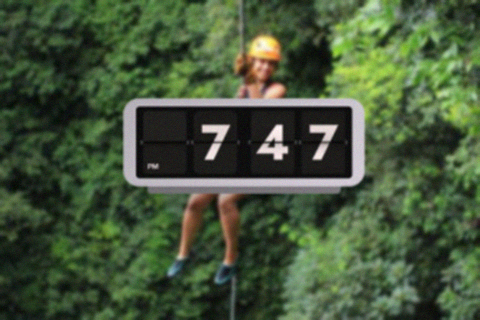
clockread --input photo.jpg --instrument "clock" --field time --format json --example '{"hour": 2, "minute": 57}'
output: {"hour": 7, "minute": 47}
